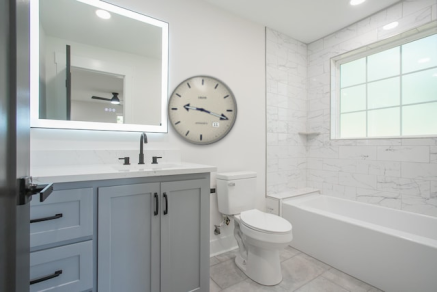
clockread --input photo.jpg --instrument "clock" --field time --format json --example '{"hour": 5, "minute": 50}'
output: {"hour": 9, "minute": 18}
